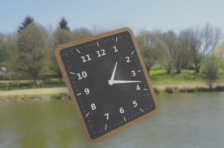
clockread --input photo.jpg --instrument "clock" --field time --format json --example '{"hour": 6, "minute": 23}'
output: {"hour": 1, "minute": 18}
